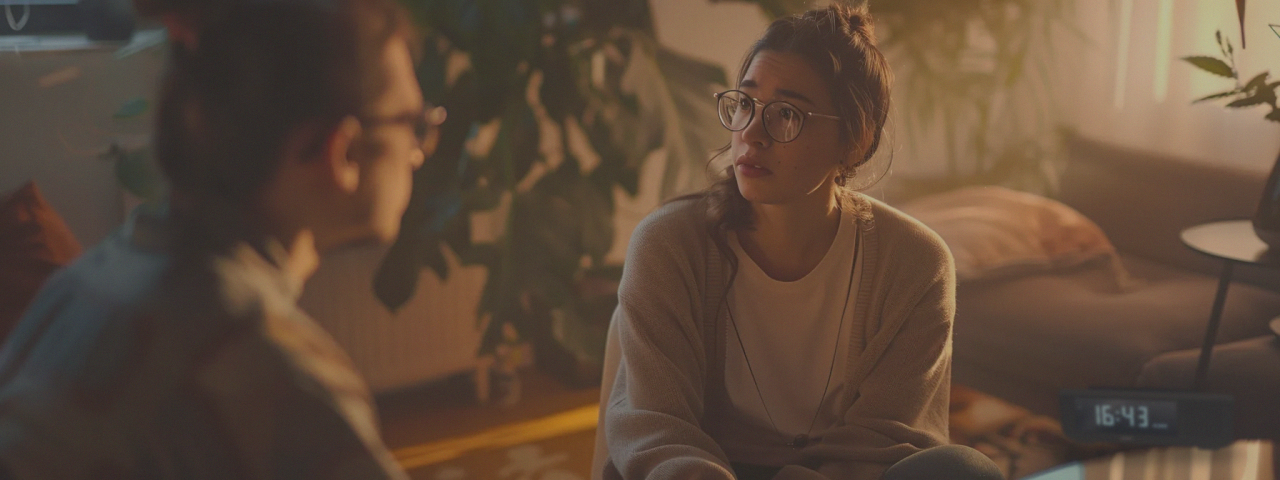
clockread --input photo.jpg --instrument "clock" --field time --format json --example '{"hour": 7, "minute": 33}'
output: {"hour": 16, "minute": 43}
